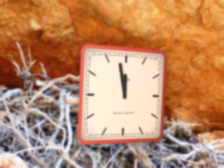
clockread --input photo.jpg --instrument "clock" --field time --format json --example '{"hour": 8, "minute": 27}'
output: {"hour": 11, "minute": 58}
